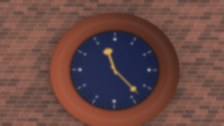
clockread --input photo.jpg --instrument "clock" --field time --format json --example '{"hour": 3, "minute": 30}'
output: {"hour": 11, "minute": 23}
